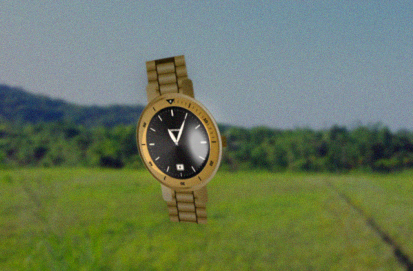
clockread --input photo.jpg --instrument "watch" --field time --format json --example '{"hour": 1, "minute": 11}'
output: {"hour": 11, "minute": 5}
